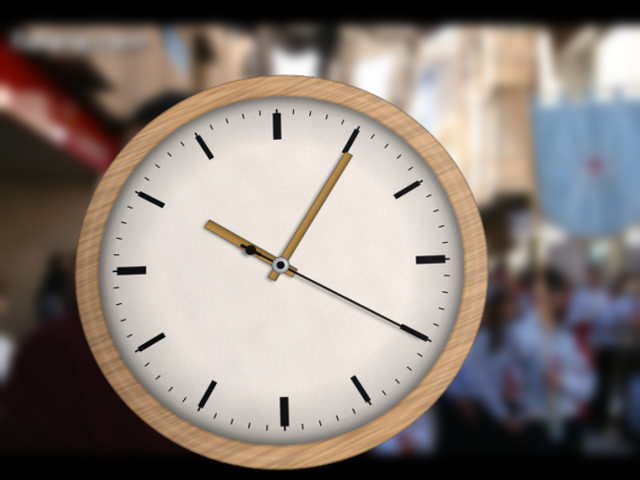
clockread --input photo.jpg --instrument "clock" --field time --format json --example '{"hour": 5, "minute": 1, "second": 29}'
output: {"hour": 10, "minute": 5, "second": 20}
